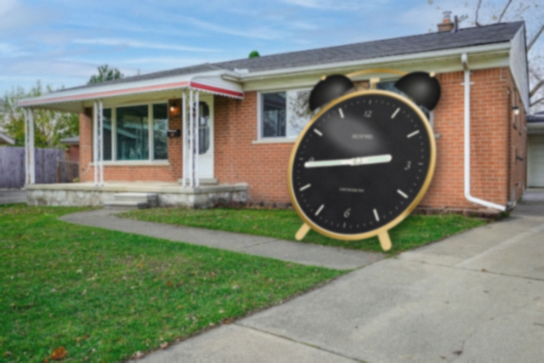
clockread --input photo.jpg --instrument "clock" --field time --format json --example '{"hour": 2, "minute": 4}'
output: {"hour": 2, "minute": 44}
